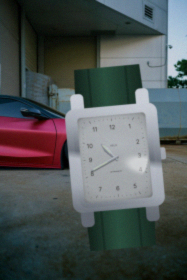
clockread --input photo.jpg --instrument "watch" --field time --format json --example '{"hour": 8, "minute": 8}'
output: {"hour": 10, "minute": 41}
